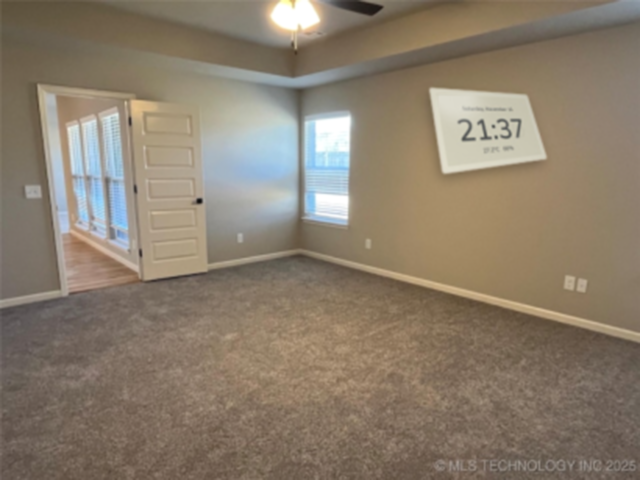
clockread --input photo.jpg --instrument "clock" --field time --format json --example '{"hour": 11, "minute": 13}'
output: {"hour": 21, "minute": 37}
